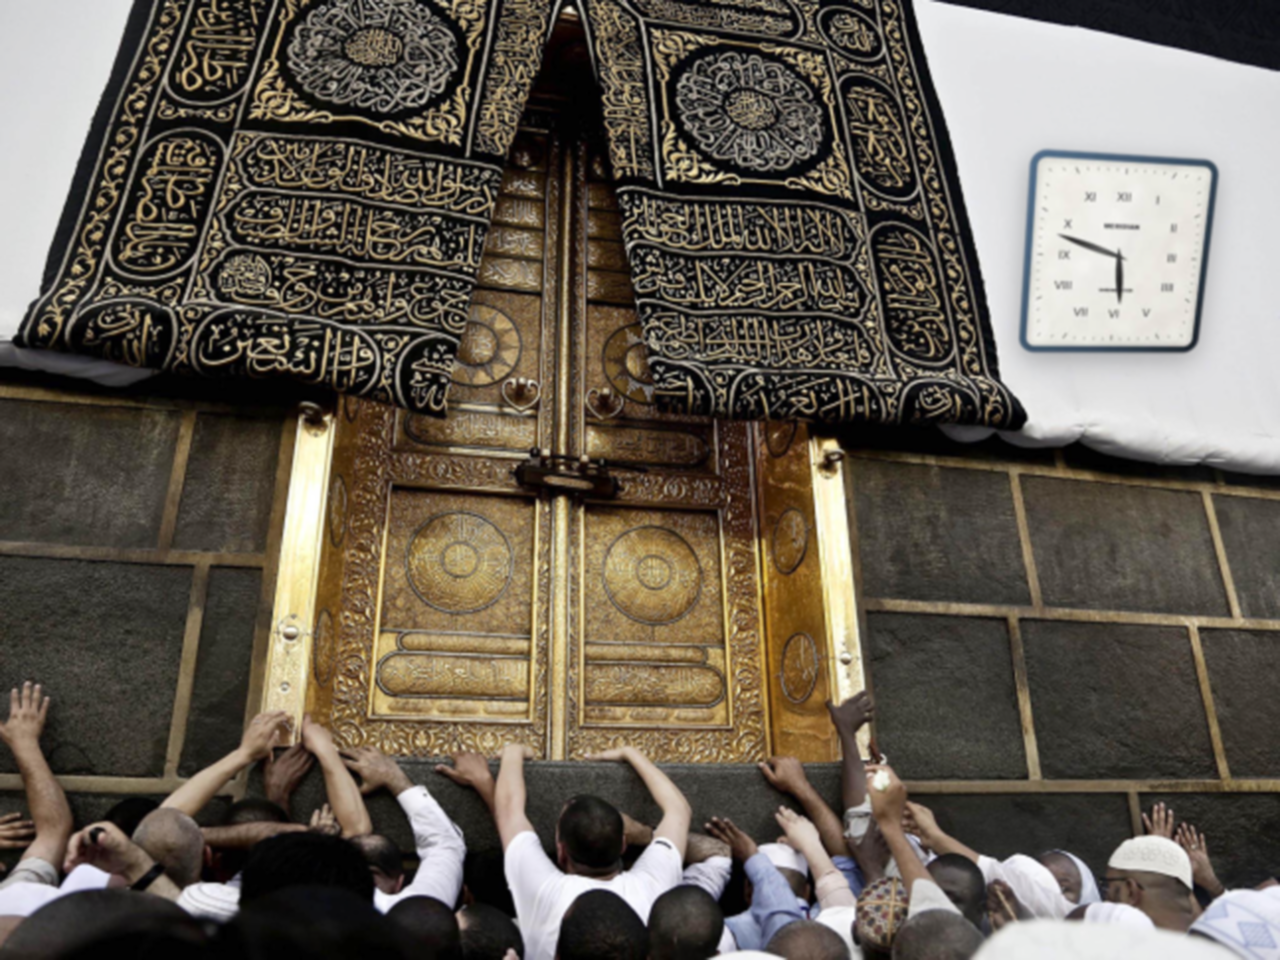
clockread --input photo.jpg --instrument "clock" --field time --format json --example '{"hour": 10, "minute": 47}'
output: {"hour": 5, "minute": 48}
